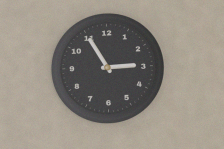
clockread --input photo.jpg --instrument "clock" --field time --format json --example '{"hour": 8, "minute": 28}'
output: {"hour": 2, "minute": 55}
